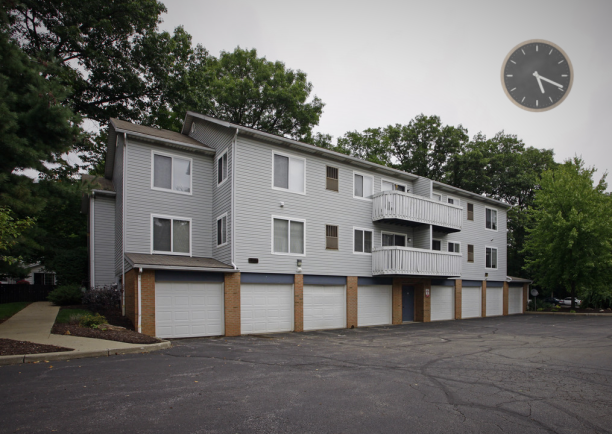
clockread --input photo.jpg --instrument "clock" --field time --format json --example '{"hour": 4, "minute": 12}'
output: {"hour": 5, "minute": 19}
